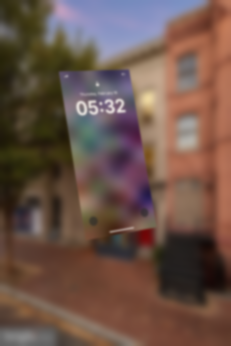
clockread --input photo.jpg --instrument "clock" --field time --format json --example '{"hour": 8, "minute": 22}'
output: {"hour": 5, "minute": 32}
